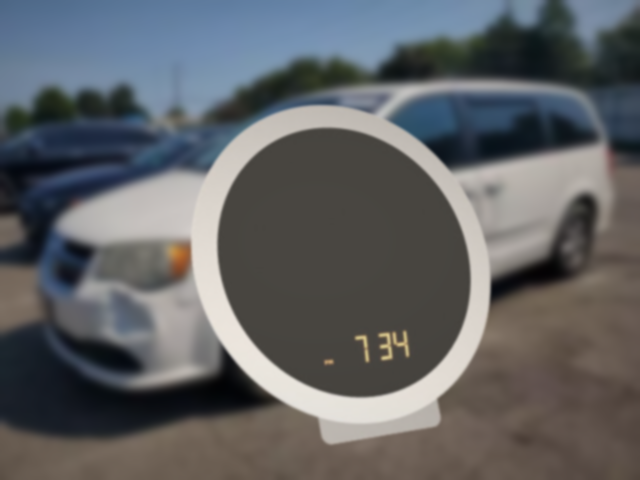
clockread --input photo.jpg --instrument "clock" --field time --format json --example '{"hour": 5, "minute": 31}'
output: {"hour": 7, "minute": 34}
